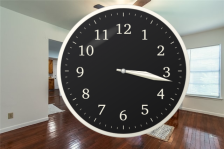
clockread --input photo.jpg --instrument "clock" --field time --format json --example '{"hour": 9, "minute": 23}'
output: {"hour": 3, "minute": 17}
